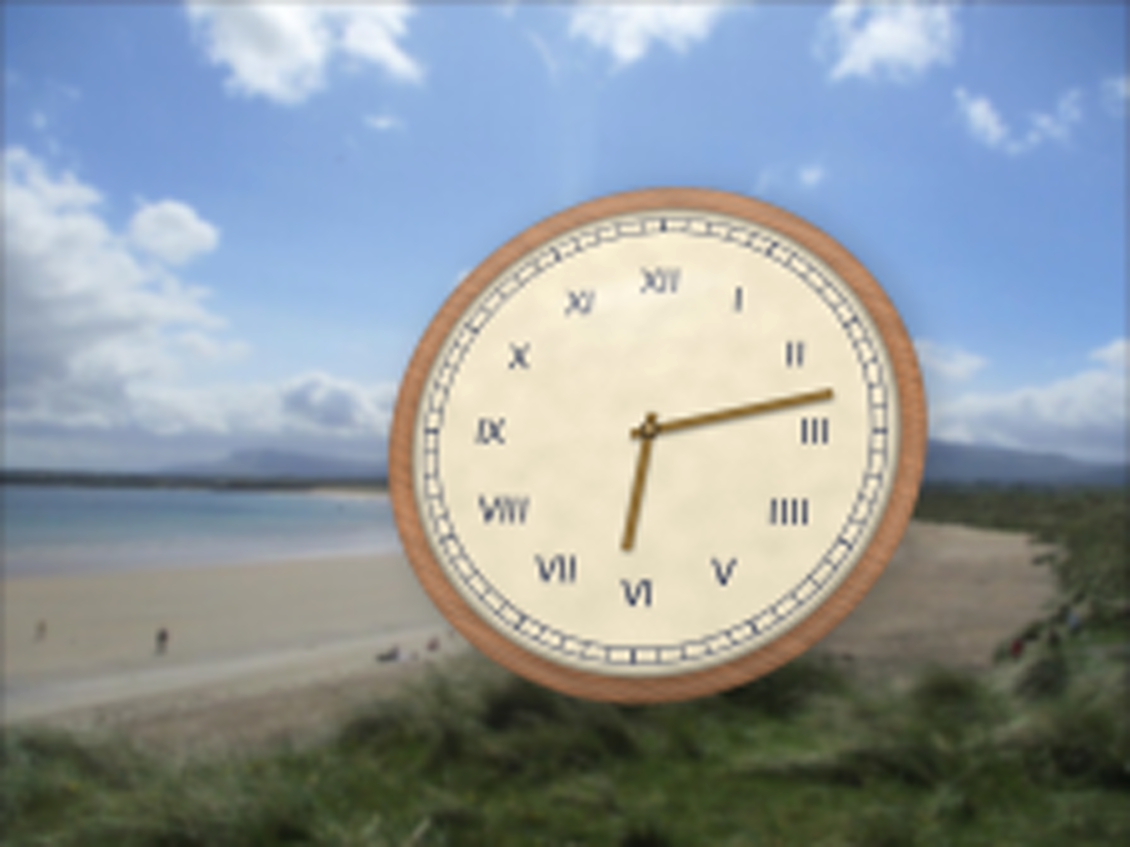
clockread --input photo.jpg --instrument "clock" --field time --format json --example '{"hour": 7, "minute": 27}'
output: {"hour": 6, "minute": 13}
